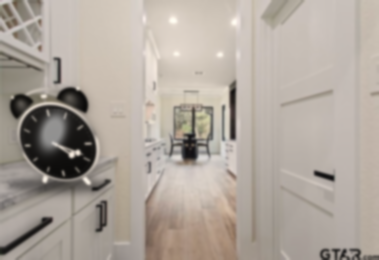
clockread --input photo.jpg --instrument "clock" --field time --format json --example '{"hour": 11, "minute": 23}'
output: {"hour": 4, "minute": 19}
